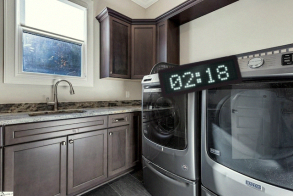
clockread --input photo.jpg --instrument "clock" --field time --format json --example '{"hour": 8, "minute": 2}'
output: {"hour": 2, "minute": 18}
